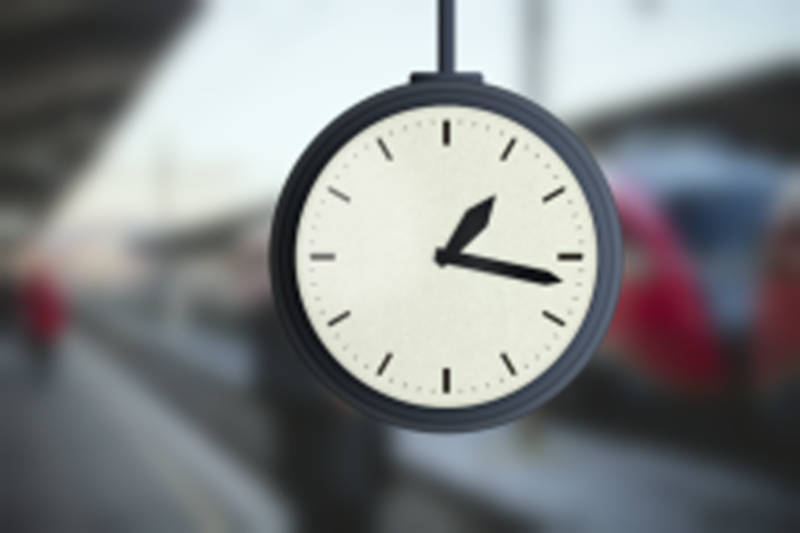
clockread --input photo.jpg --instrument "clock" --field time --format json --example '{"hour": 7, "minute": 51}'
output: {"hour": 1, "minute": 17}
